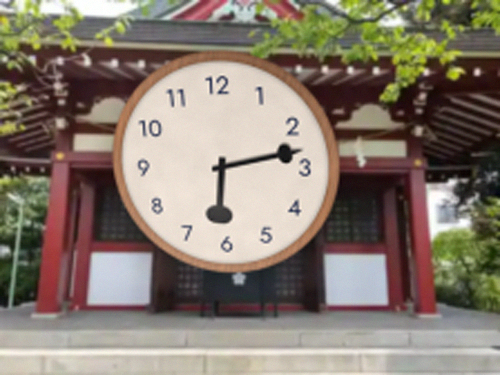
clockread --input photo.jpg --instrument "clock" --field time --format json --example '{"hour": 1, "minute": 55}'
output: {"hour": 6, "minute": 13}
